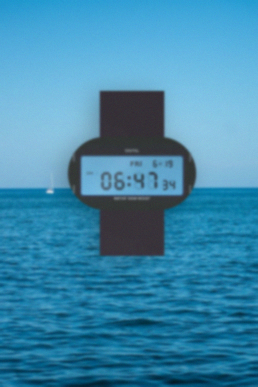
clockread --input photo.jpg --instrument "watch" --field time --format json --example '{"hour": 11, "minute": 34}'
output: {"hour": 6, "minute": 47}
